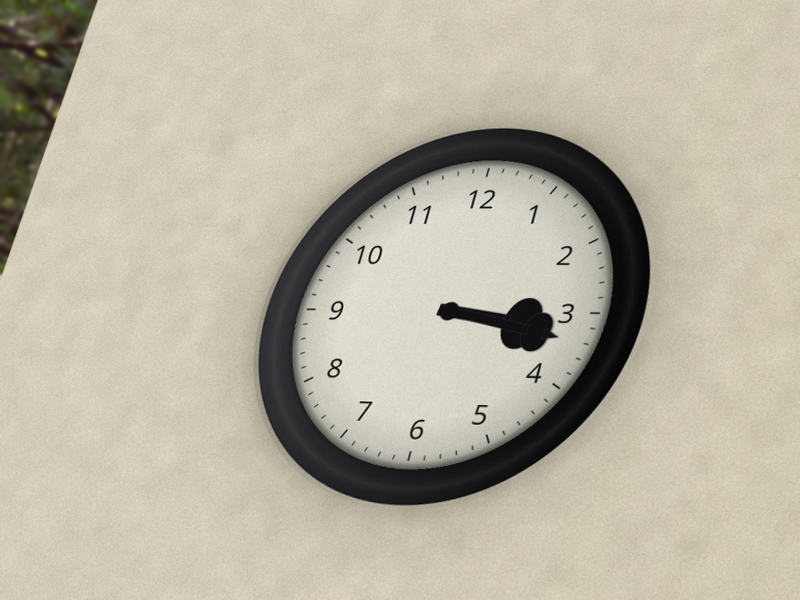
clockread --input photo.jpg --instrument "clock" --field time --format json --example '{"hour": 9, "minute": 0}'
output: {"hour": 3, "minute": 17}
